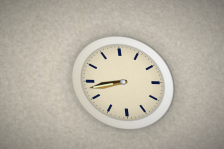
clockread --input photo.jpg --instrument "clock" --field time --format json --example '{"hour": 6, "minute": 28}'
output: {"hour": 8, "minute": 43}
